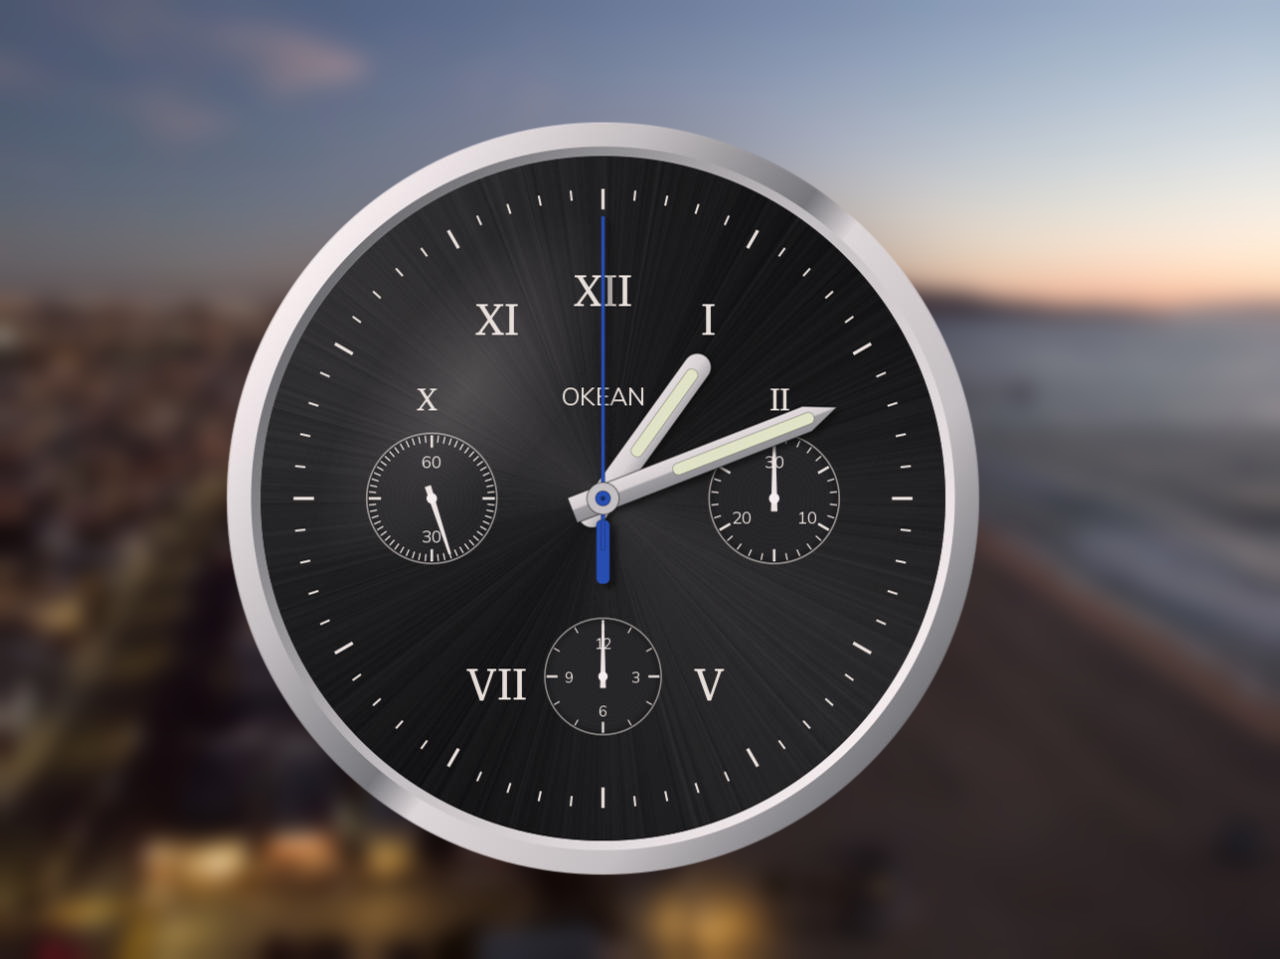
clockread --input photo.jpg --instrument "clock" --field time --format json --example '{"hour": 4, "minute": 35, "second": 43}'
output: {"hour": 1, "minute": 11, "second": 27}
